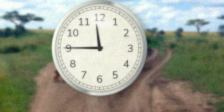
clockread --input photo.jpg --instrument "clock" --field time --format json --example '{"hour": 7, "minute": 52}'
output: {"hour": 11, "minute": 45}
